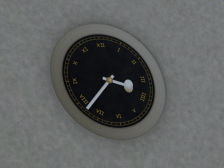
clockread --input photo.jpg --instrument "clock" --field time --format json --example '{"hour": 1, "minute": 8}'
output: {"hour": 3, "minute": 38}
